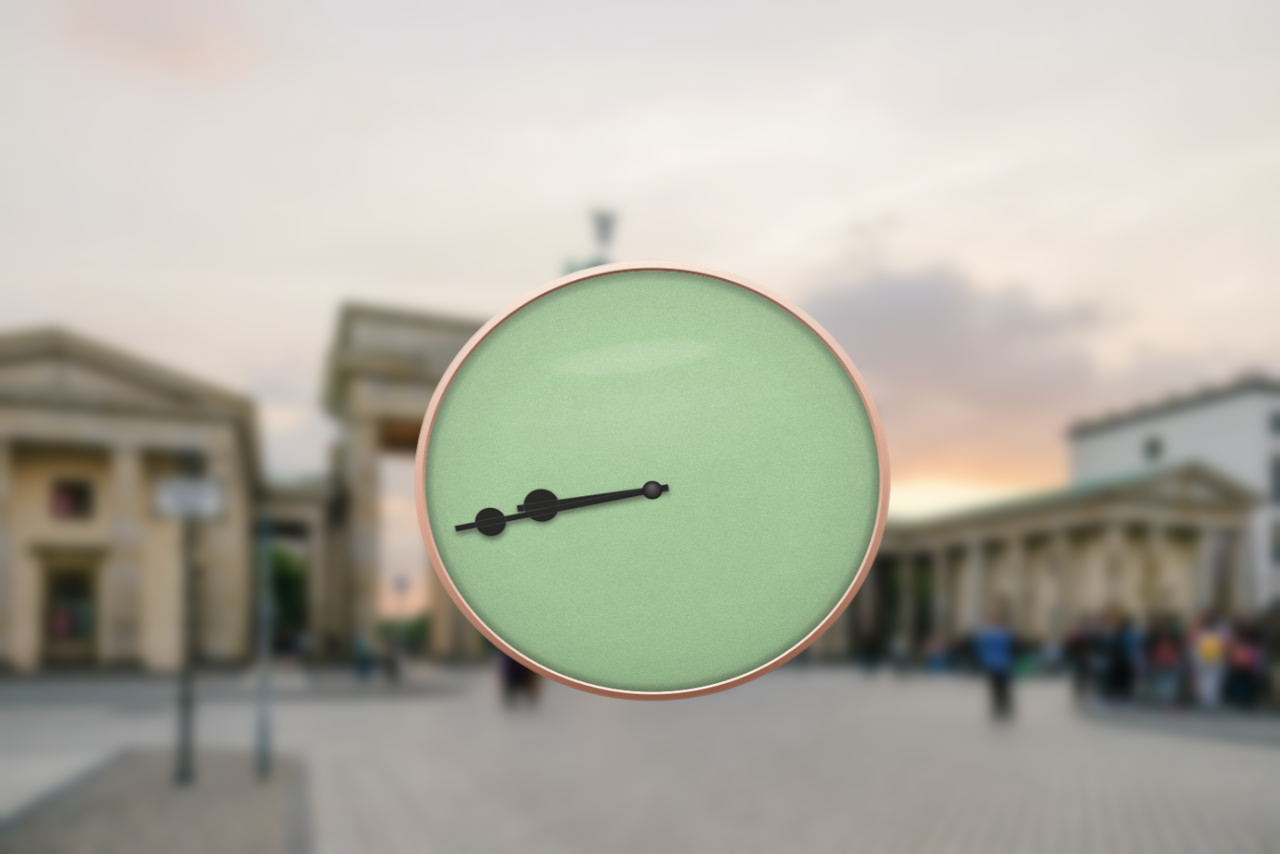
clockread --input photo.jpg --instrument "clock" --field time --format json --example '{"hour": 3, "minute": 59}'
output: {"hour": 8, "minute": 43}
